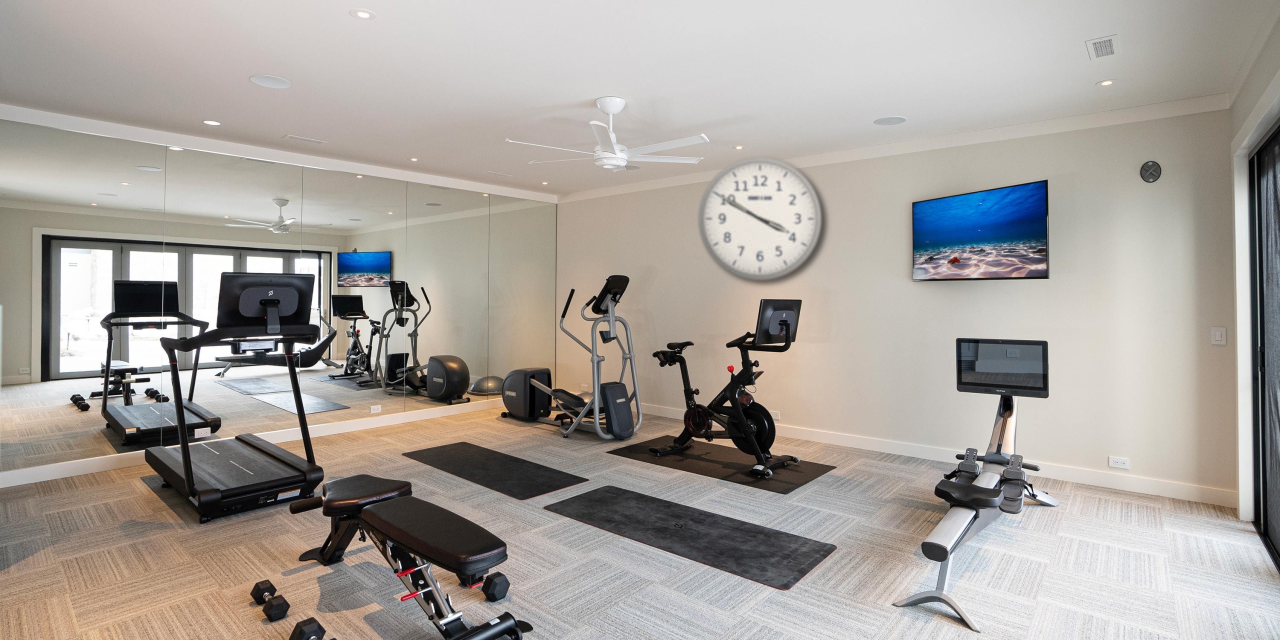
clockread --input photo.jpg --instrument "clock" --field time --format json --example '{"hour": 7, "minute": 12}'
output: {"hour": 3, "minute": 50}
